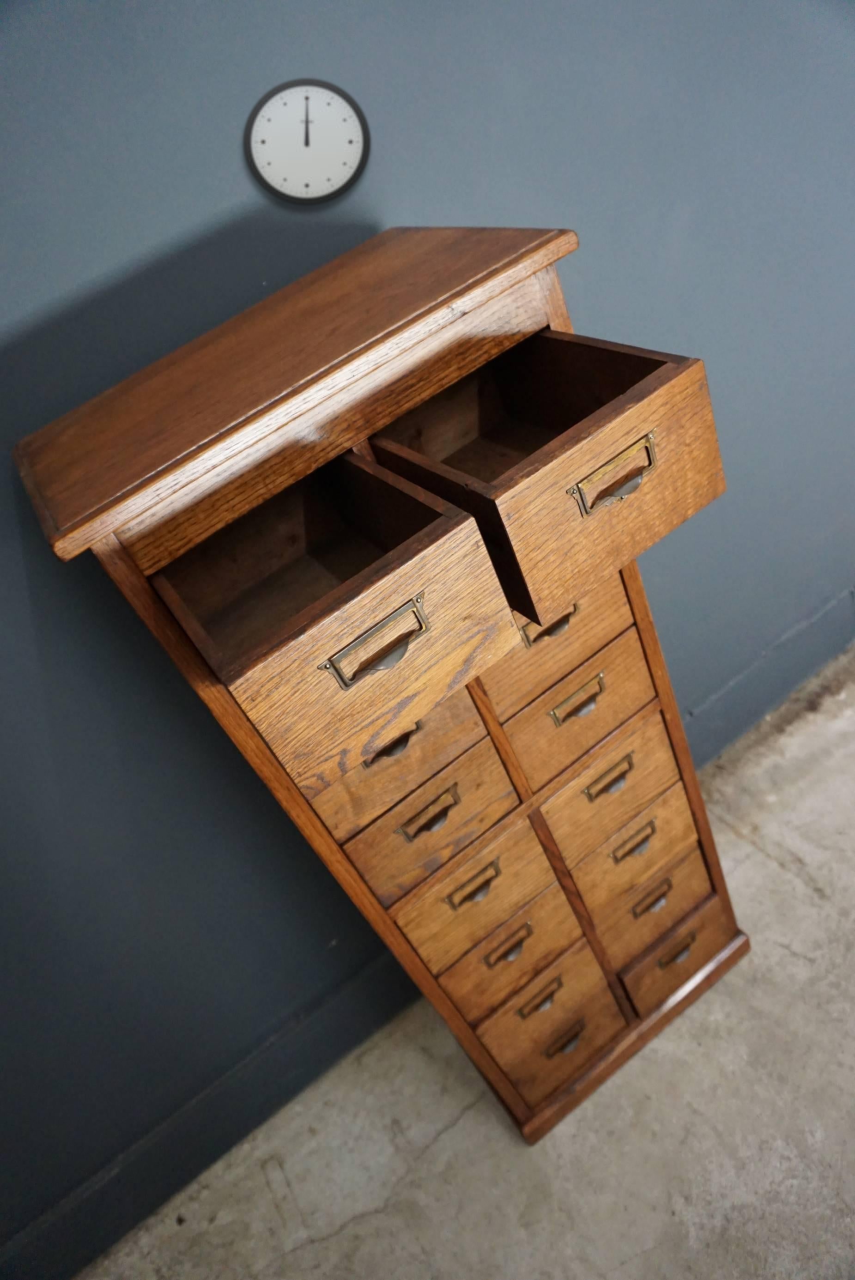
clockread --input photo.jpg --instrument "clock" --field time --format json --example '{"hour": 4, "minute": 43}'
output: {"hour": 12, "minute": 0}
